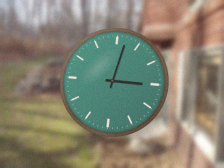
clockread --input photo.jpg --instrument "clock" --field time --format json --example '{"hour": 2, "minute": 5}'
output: {"hour": 3, "minute": 2}
